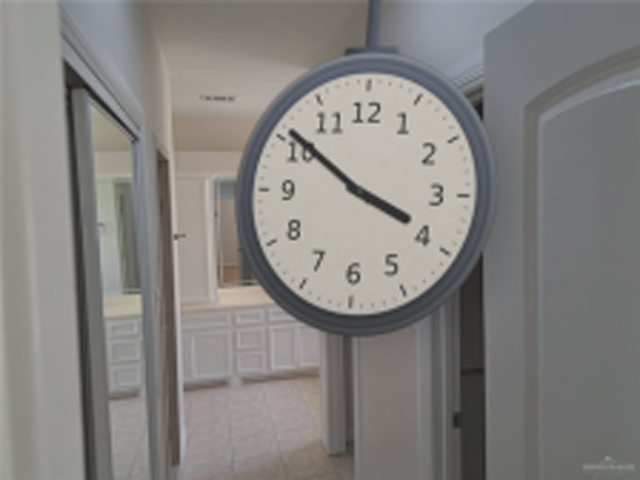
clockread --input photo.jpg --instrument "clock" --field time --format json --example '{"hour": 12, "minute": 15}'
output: {"hour": 3, "minute": 51}
